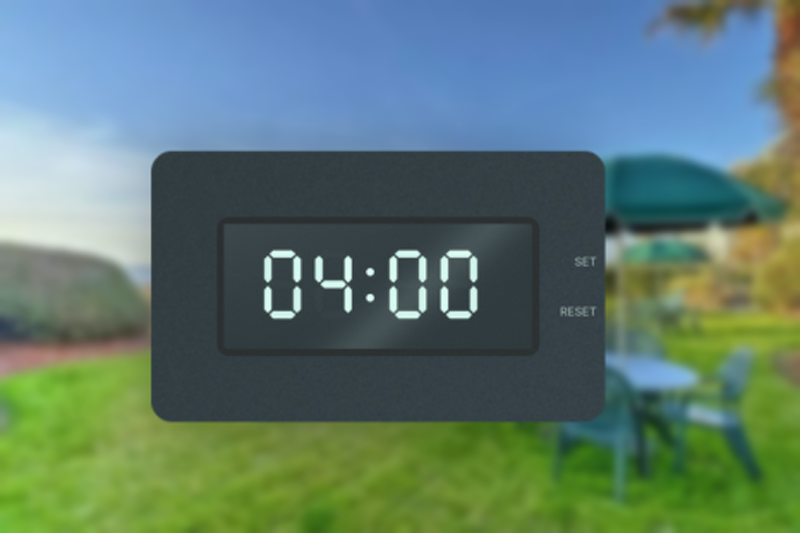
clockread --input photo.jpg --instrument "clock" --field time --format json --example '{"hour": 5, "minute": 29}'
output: {"hour": 4, "minute": 0}
